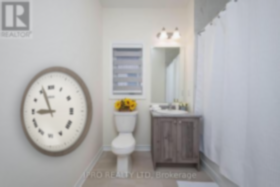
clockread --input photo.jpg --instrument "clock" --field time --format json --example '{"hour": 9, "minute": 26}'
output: {"hour": 8, "minute": 56}
